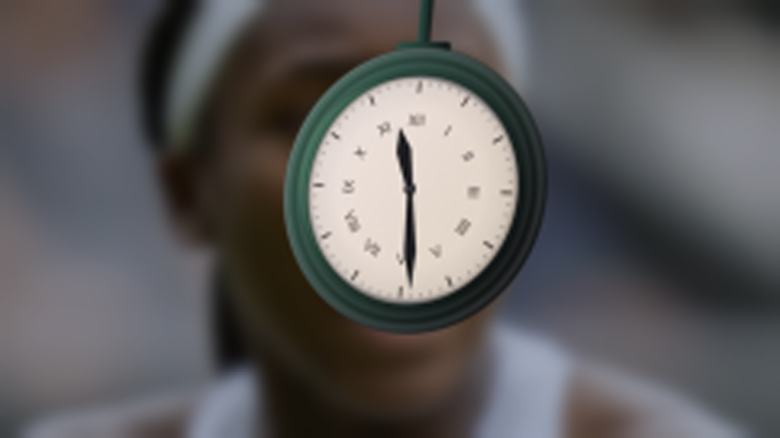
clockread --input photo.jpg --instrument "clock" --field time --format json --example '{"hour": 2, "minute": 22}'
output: {"hour": 11, "minute": 29}
